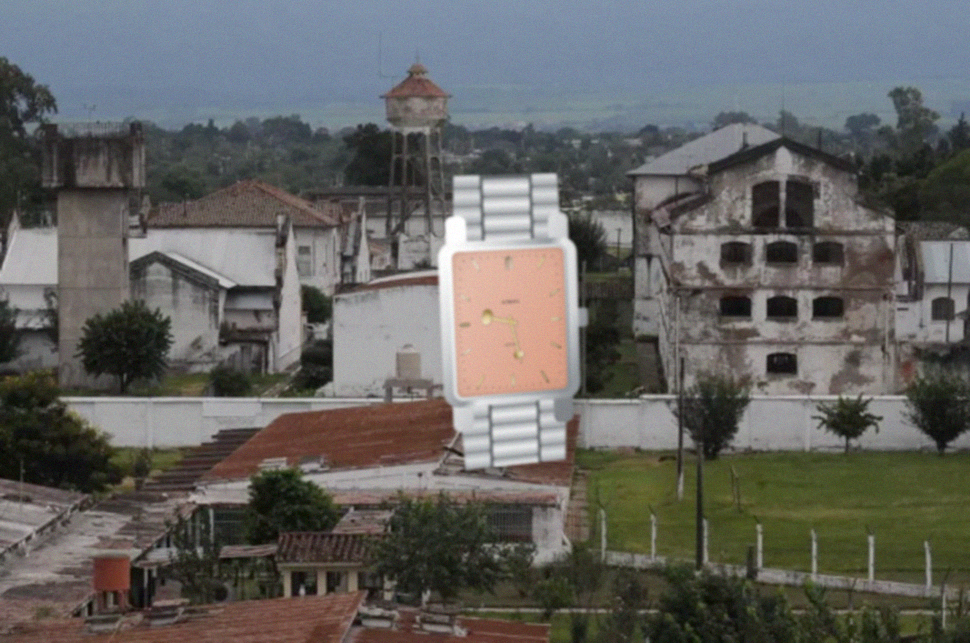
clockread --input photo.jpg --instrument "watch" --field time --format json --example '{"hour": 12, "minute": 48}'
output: {"hour": 9, "minute": 28}
